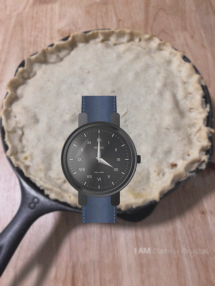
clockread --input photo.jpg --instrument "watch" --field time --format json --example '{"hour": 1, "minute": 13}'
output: {"hour": 4, "minute": 0}
